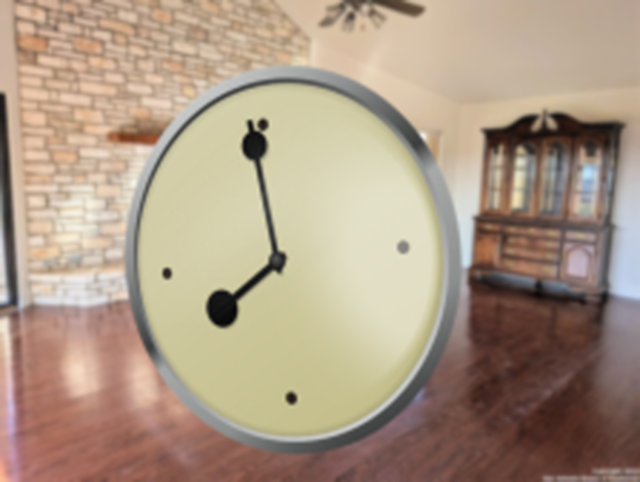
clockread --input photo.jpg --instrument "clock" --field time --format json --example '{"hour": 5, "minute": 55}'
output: {"hour": 7, "minute": 59}
